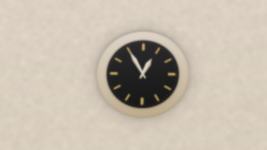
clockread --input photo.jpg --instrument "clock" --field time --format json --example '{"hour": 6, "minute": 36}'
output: {"hour": 12, "minute": 55}
